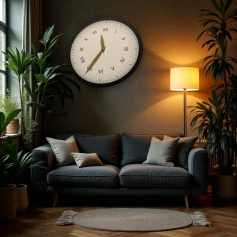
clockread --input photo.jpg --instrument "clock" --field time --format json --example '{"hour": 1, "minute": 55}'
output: {"hour": 11, "minute": 35}
